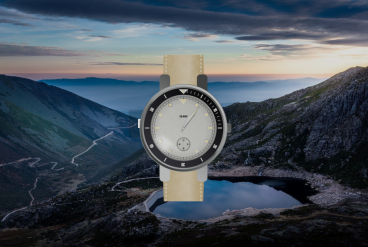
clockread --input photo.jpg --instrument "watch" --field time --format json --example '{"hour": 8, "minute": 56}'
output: {"hour": 1, "minute": 6}
